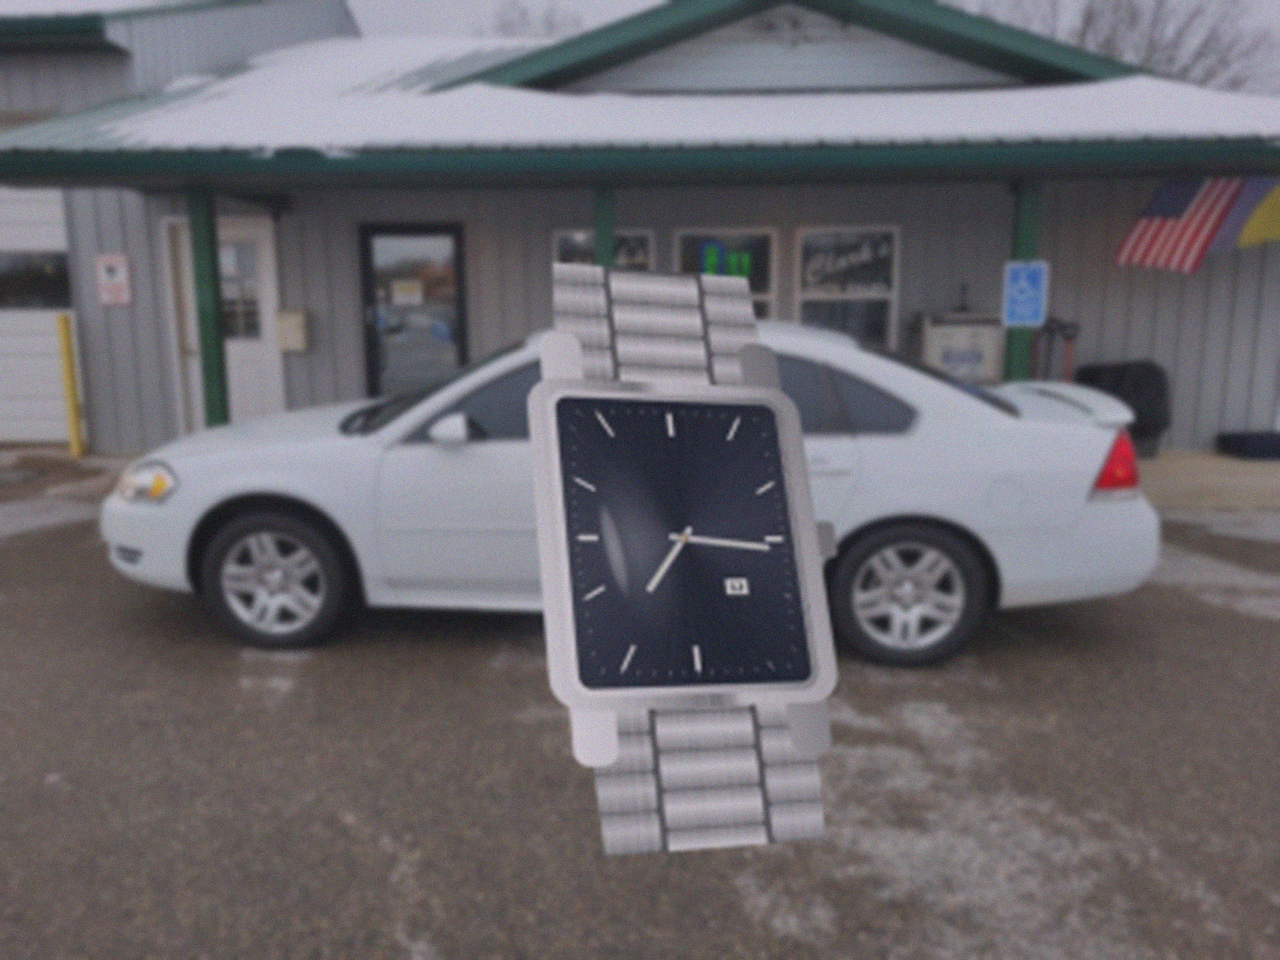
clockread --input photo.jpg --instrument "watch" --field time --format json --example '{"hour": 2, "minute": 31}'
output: {"hour": 7, "minute": 16}
